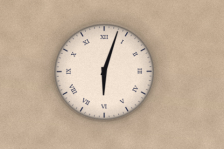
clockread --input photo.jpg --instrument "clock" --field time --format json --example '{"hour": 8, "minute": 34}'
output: {"hour": 6, "minute": 3}
